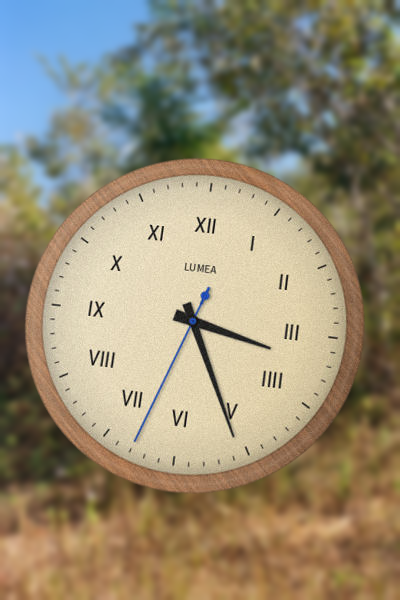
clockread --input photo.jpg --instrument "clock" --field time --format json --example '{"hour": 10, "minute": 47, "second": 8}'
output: {"hour": 3, "minute": 25, "second": 33}
